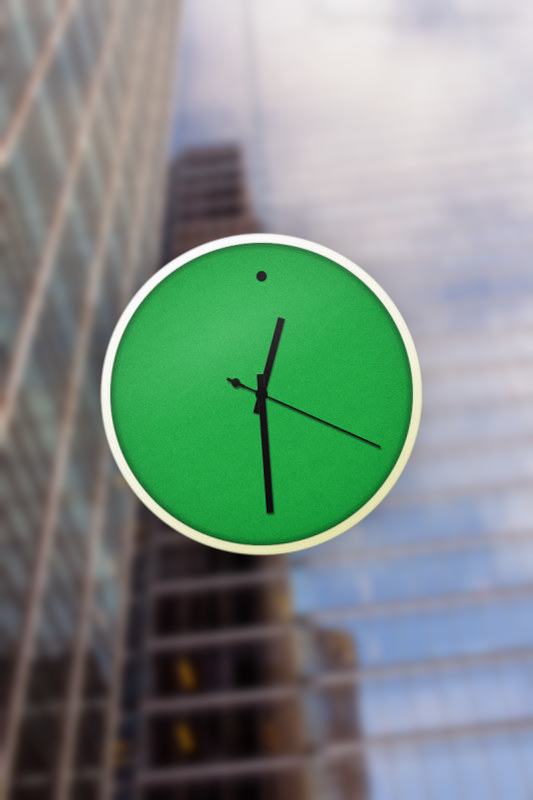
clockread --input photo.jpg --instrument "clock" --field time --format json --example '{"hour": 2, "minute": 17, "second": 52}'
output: {"hour": 12, "minute": 29, "second": 19}
